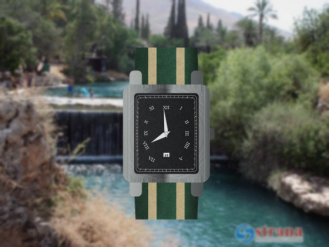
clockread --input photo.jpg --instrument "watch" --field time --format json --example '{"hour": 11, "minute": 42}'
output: {"hour": 7, "minute": 59}
